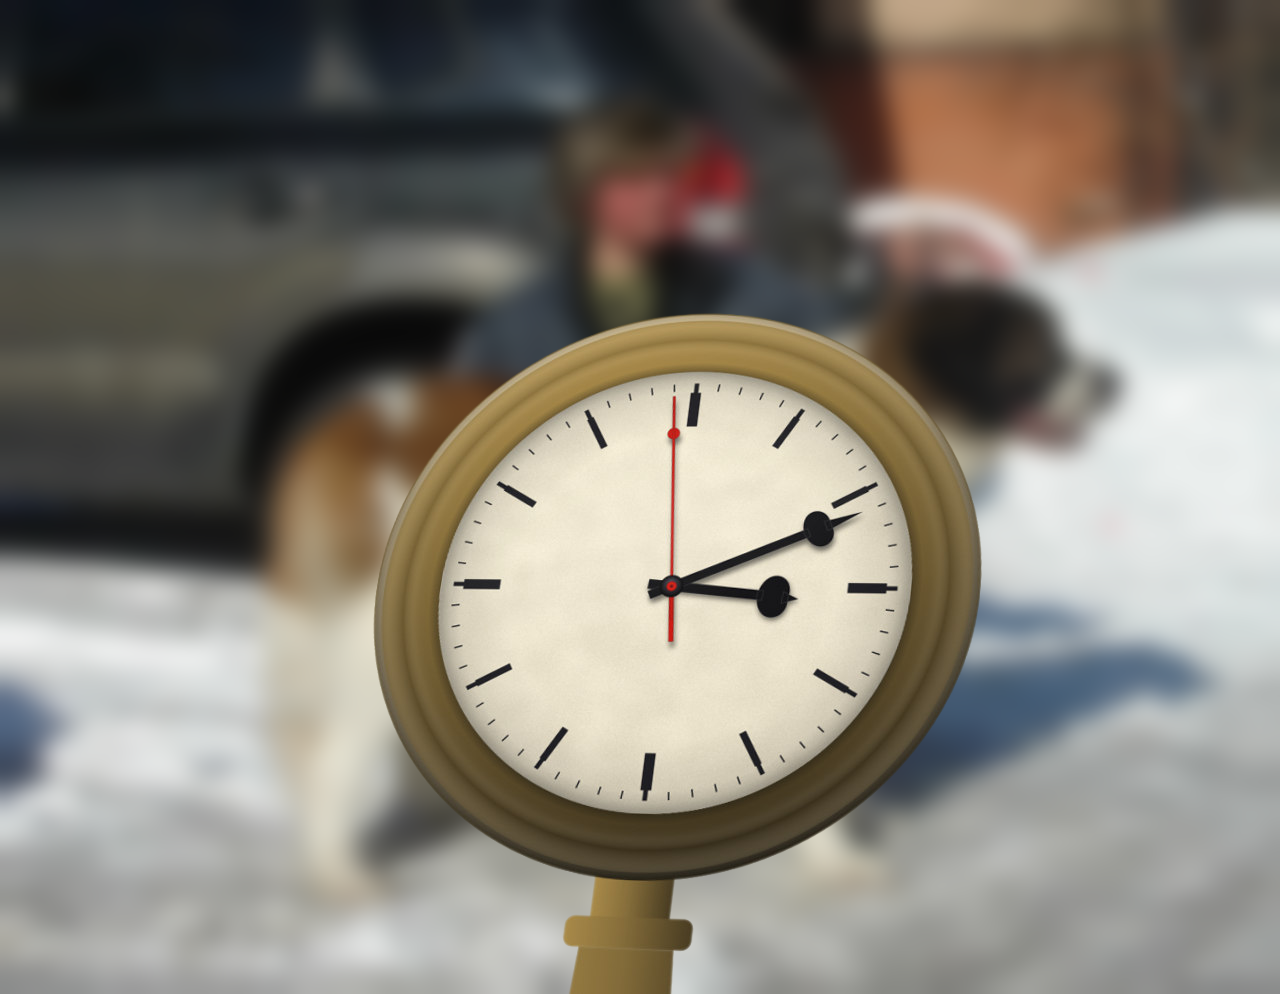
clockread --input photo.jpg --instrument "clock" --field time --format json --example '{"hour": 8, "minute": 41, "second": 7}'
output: {"hour": 3, "minute": 10, "second": 59}
